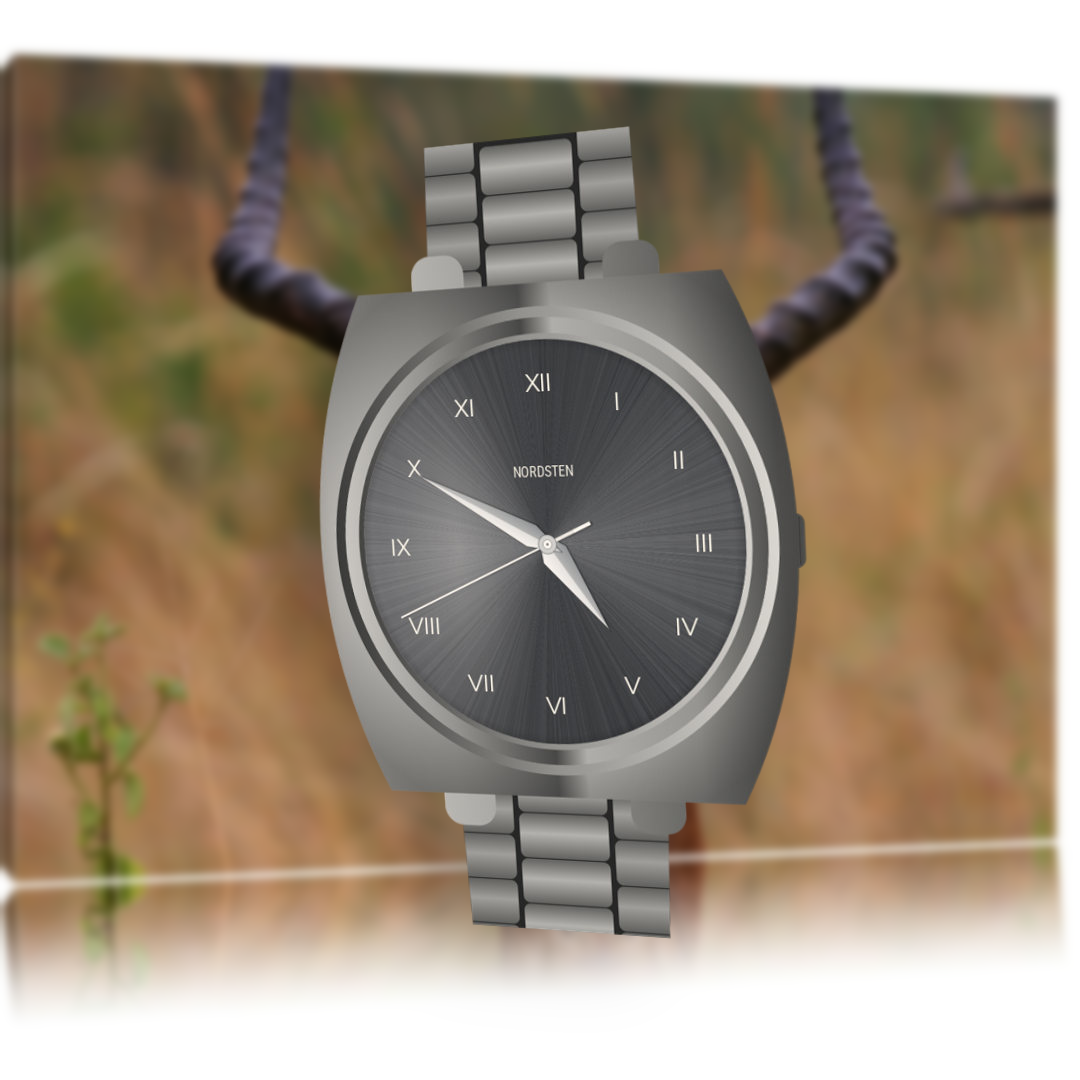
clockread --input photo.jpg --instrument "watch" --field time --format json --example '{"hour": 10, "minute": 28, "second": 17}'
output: {"hour": 4, "minute": 49, "second": 41}
